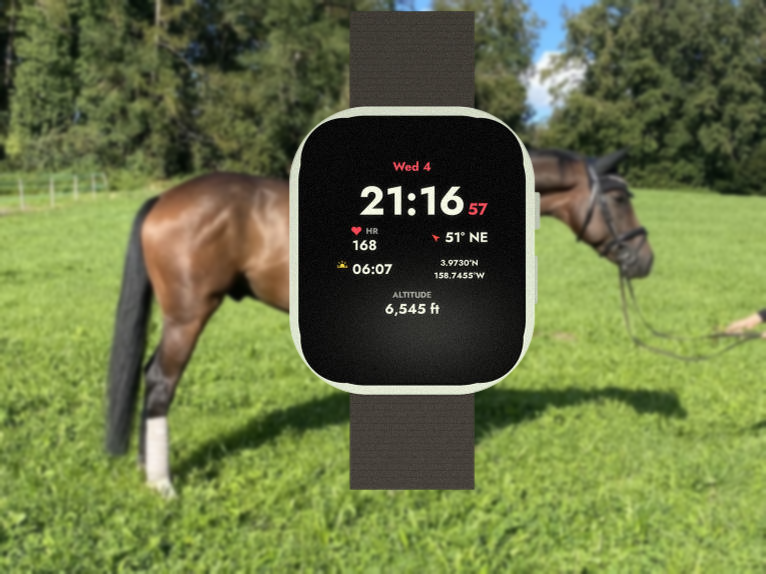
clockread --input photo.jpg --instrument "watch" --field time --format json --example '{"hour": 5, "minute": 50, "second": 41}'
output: {"hour": 21, "minute": 16, "second": 57}
